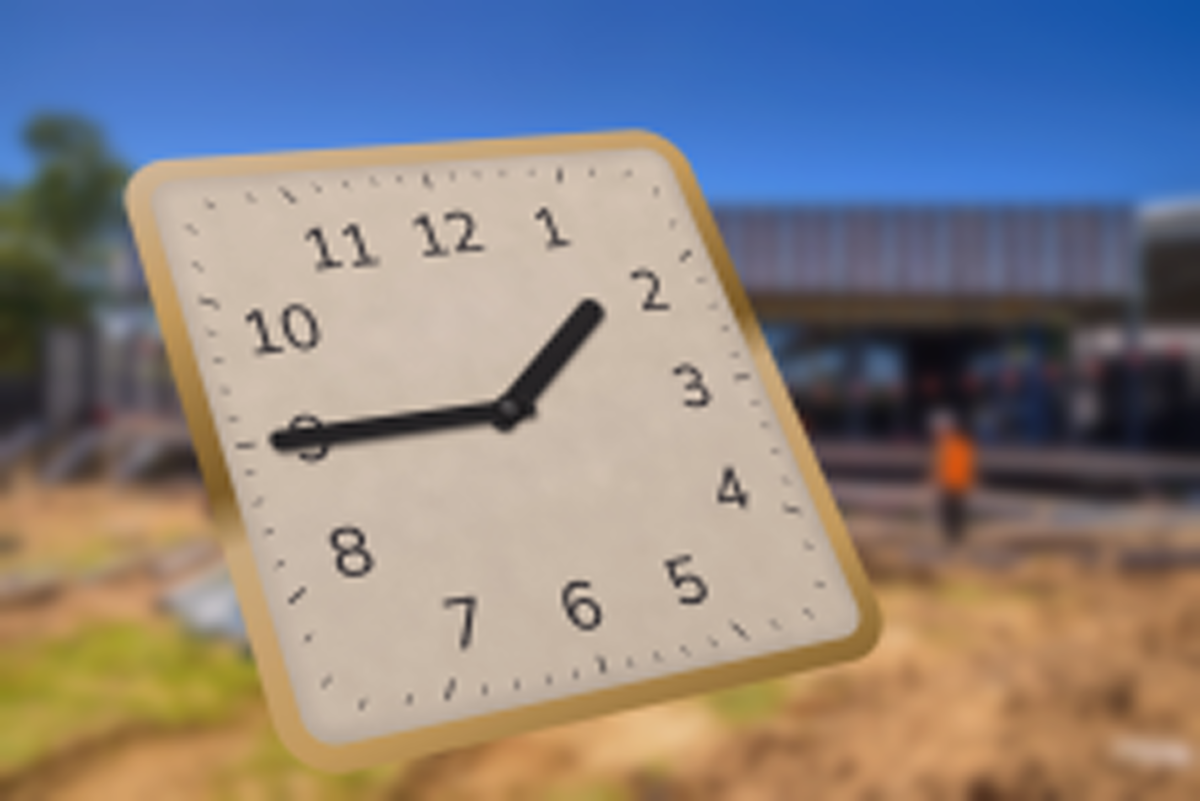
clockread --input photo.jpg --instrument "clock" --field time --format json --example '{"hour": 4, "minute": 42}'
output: {"hour": 1, "minute": 45}
